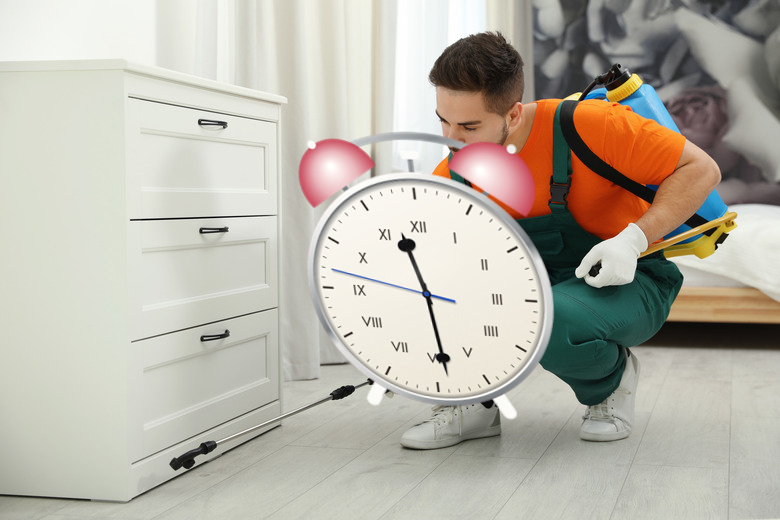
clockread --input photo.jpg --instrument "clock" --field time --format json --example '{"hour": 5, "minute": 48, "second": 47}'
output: {"hour": 11, "minute": 28, "second": 47}
